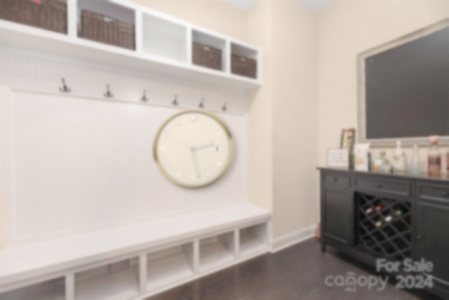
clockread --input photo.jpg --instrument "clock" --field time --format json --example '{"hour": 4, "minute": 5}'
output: {"hour": 2, "minute": 28}
